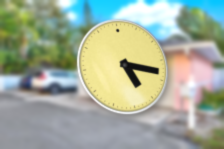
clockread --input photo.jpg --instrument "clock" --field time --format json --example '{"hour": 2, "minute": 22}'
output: {"hour": 5, "minute": 18}
